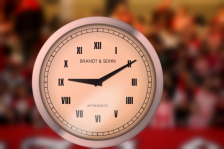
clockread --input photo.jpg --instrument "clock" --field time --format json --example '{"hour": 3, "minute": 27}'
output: {"hour": 9, "minute": 10}
